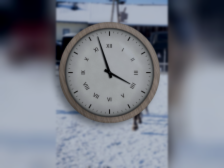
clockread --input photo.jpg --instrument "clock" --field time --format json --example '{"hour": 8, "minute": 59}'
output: {"hour": 3, "minute": 57}
